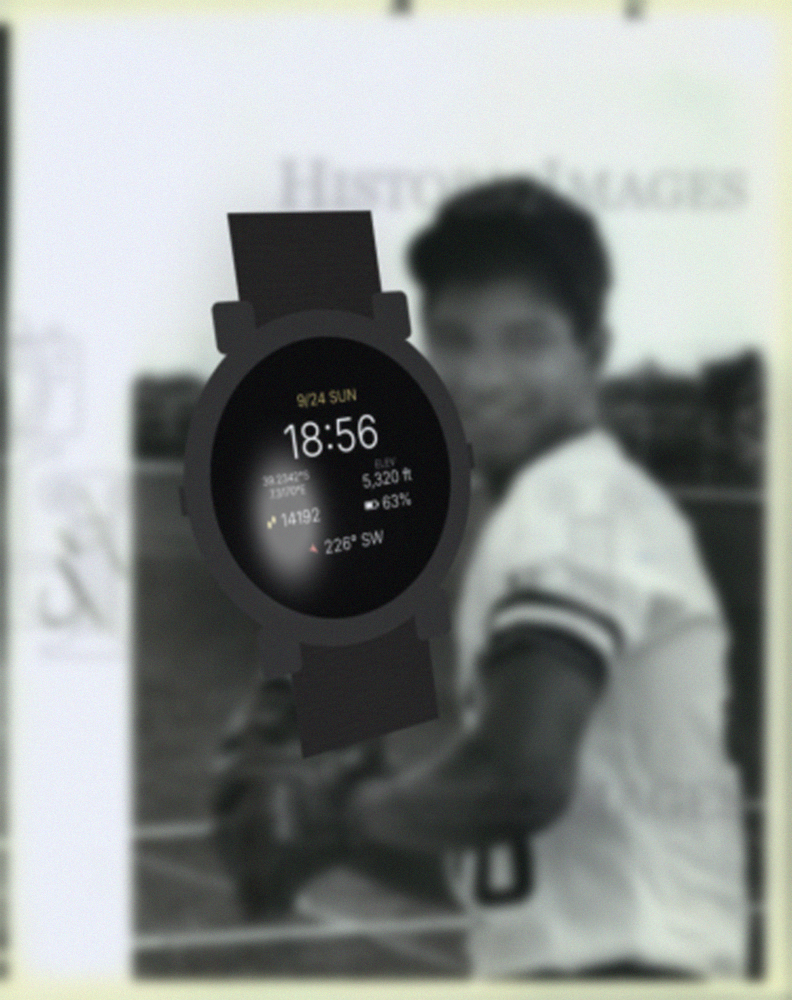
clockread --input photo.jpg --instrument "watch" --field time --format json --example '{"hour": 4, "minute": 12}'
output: {"hour": 18, "minute": 56}
